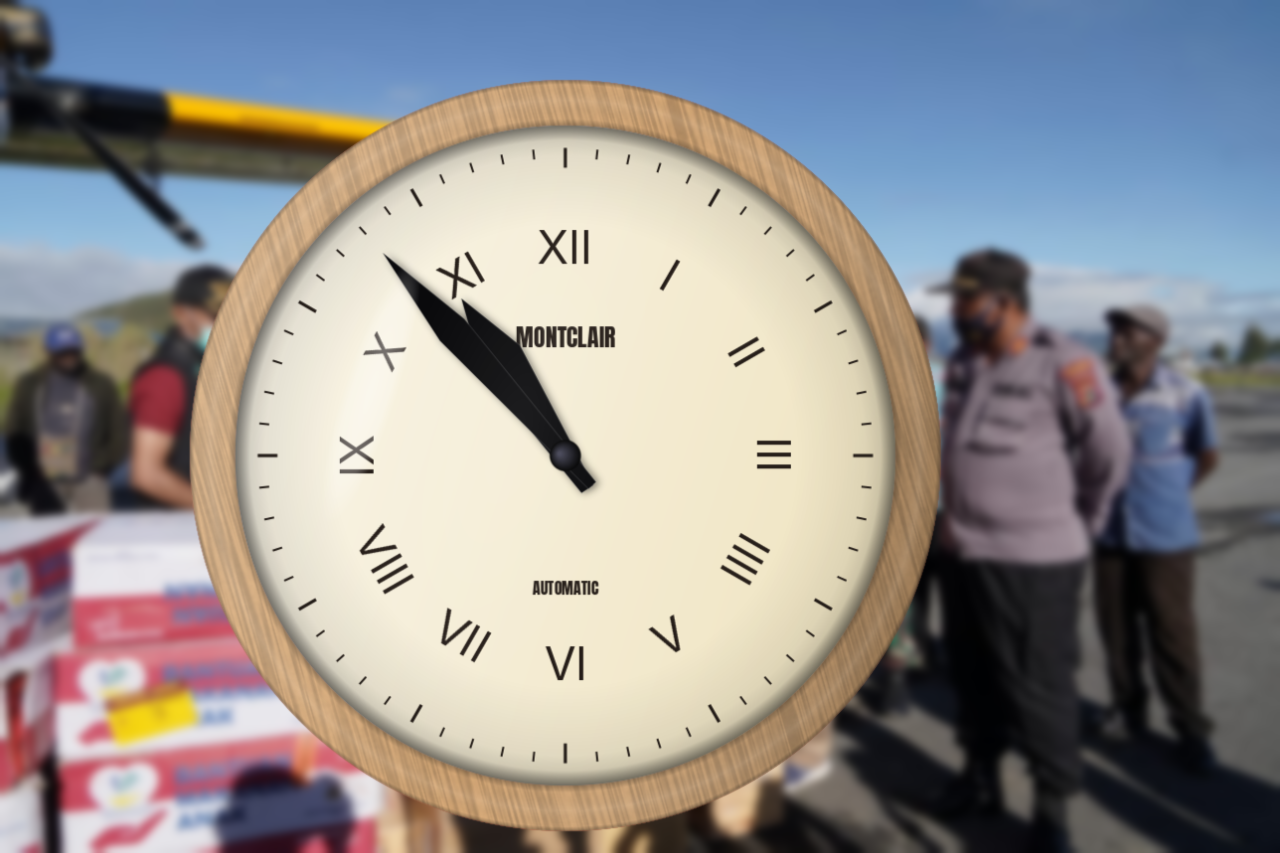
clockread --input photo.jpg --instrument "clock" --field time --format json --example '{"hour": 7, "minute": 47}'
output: {"hour": 10, "minute": 53}
